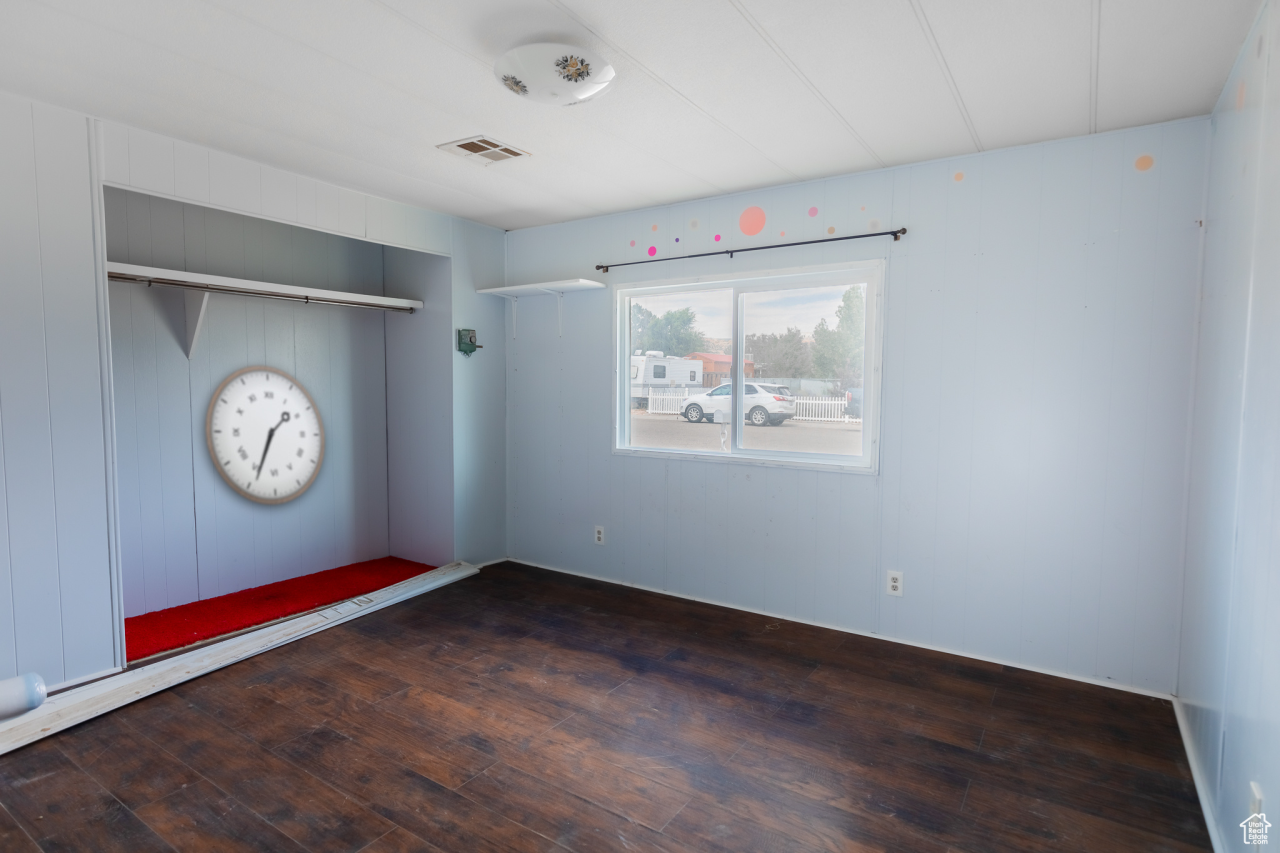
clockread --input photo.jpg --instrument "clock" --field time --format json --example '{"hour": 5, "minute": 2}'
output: {"hour": 1, "minute": 34}
